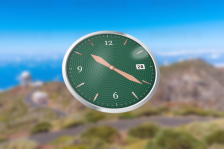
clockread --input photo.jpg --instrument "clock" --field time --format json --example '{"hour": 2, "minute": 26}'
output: {"hour": 10, "minute": 21}
